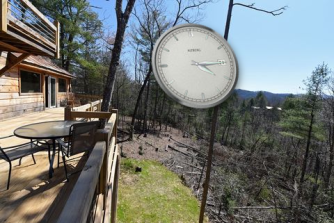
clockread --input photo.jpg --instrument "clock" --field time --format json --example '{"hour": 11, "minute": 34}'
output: {"hour": 4, "minute": 15}
